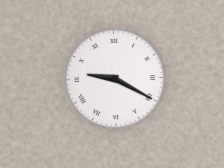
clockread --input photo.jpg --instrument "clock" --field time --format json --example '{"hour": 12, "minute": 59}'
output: {"hour": 9, "minute": 20}
